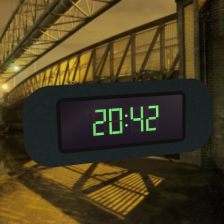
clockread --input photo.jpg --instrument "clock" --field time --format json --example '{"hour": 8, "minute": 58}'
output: {"hour": 20, "minute": 42}
